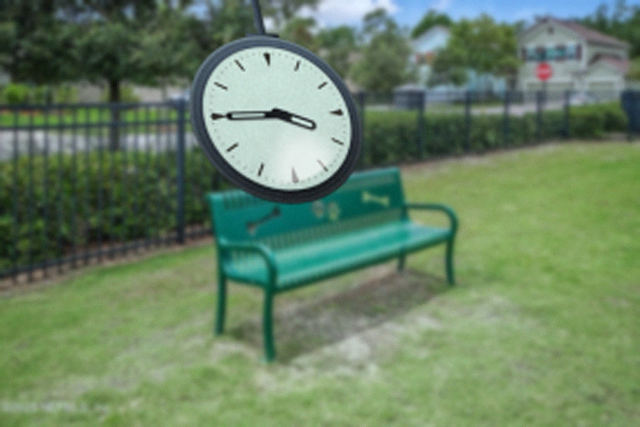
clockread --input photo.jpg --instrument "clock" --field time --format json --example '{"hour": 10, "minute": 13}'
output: {"hour": 3, "minute": 45}
